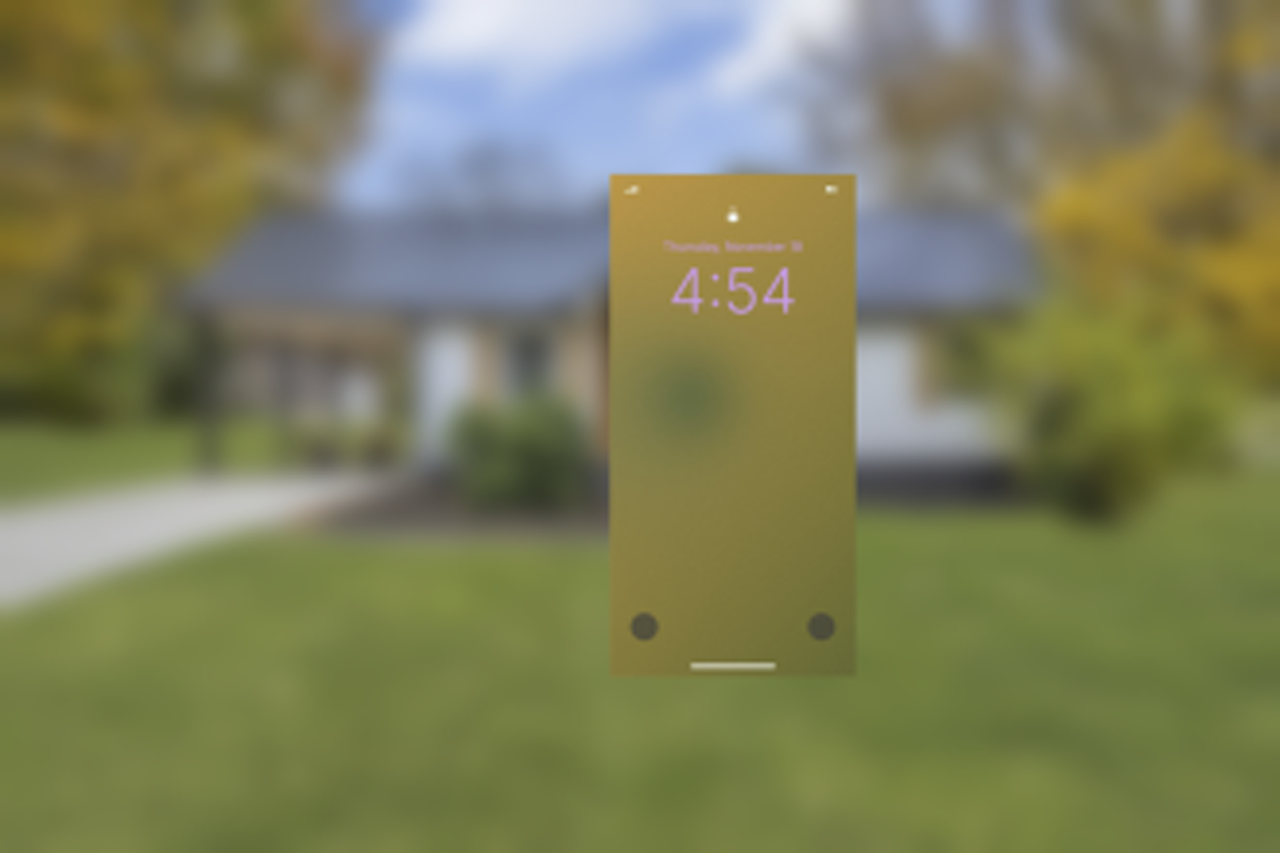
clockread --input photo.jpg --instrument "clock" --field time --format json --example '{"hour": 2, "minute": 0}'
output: {"hour": 4, "minute": 54}
